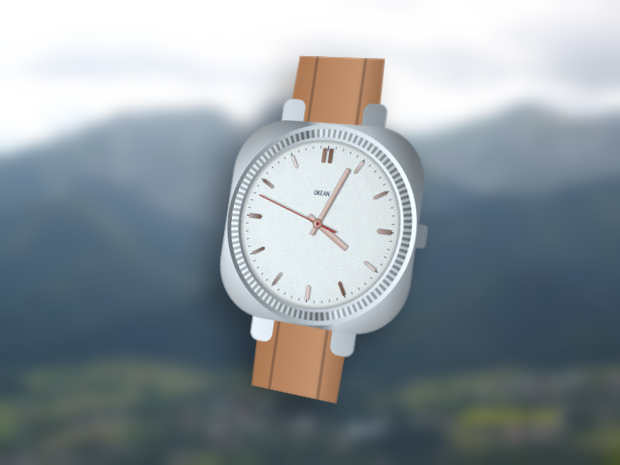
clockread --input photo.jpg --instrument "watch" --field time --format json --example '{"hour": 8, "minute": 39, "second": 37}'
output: {"hour": 4, "minute": 3, "second": 48}
